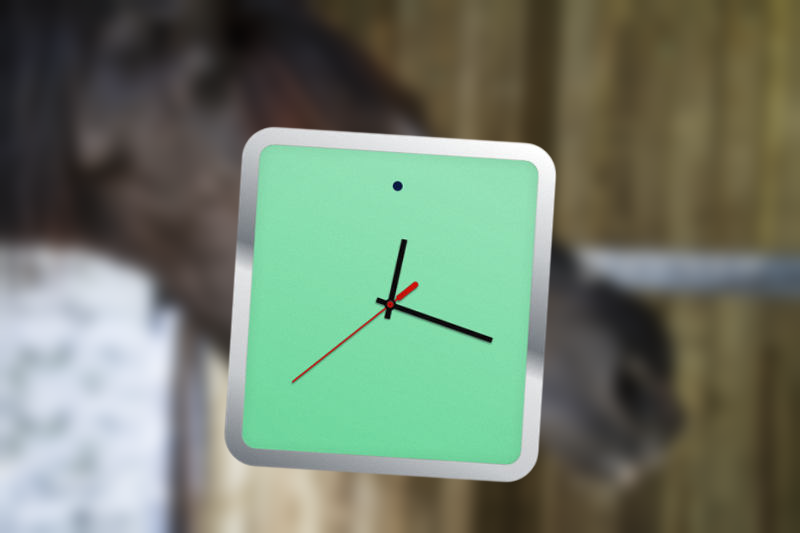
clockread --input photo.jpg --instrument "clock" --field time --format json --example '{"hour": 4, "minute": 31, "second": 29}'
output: {"hour": 12, "minute": 17, "second": 38}
